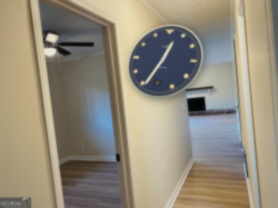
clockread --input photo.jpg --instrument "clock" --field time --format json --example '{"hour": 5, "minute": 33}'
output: {"hour": 12, "minute": 34}
